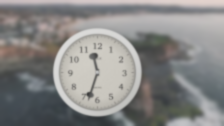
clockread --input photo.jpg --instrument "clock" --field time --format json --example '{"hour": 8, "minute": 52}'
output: {"hour": 11, "minute": 33}
